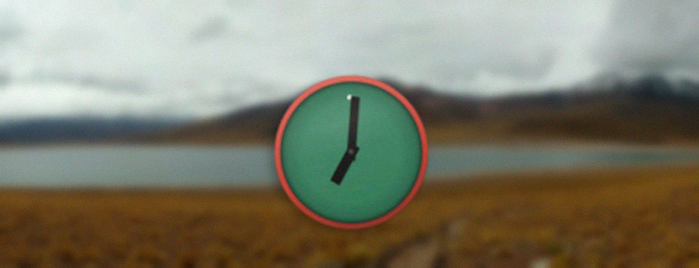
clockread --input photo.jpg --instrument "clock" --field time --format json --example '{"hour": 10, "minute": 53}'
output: {"hour": 7, "minute": 1}
